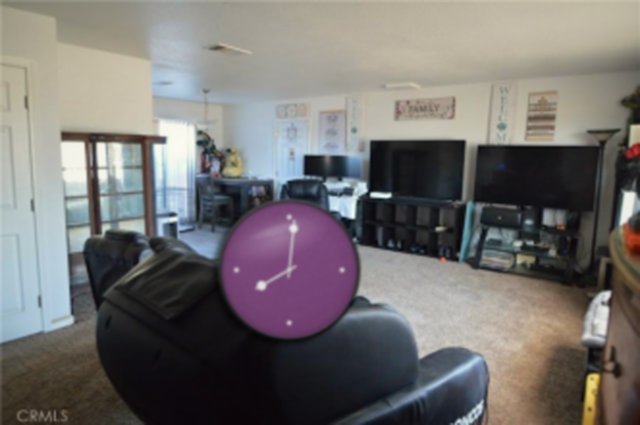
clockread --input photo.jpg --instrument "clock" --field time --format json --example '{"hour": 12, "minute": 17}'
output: {"hour": 8, "minute": 1}
